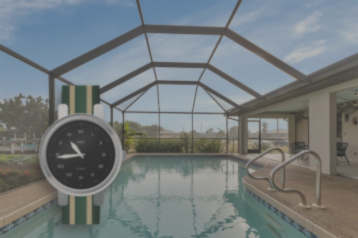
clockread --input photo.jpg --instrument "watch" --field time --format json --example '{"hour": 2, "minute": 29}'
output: {"hour": 10, "minute": 44}
